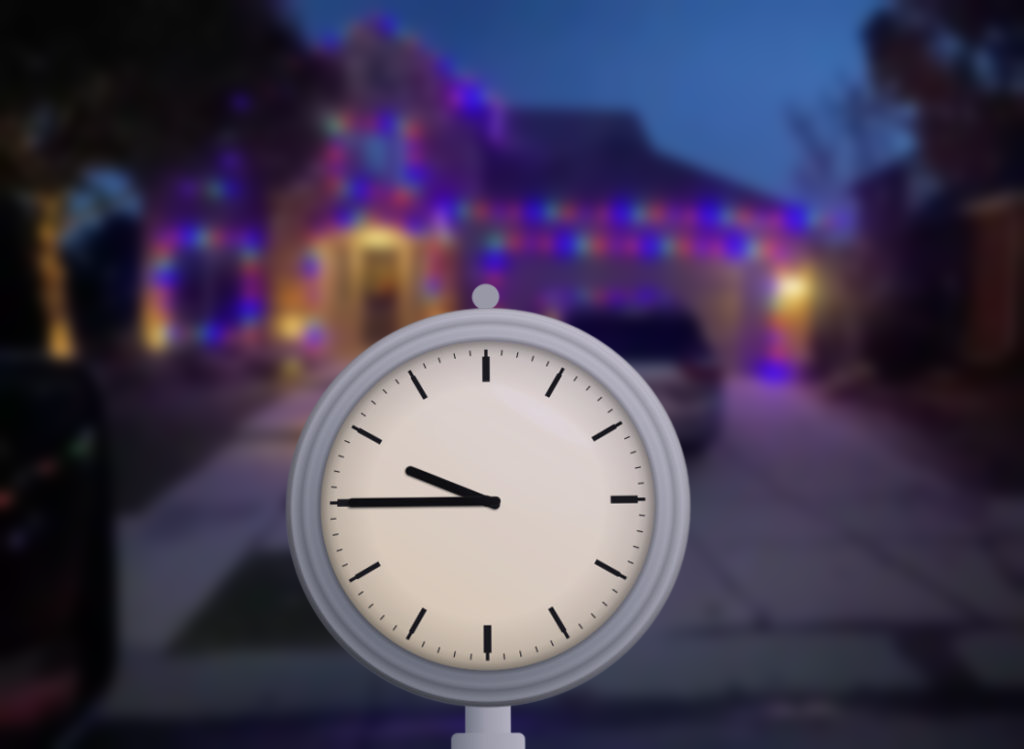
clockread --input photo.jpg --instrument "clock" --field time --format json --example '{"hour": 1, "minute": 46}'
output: {"hour": 9, "minute": 45}
